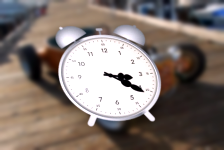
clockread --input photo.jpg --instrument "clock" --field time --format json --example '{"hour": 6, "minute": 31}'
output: {"hour": 3, "minute": 21}
